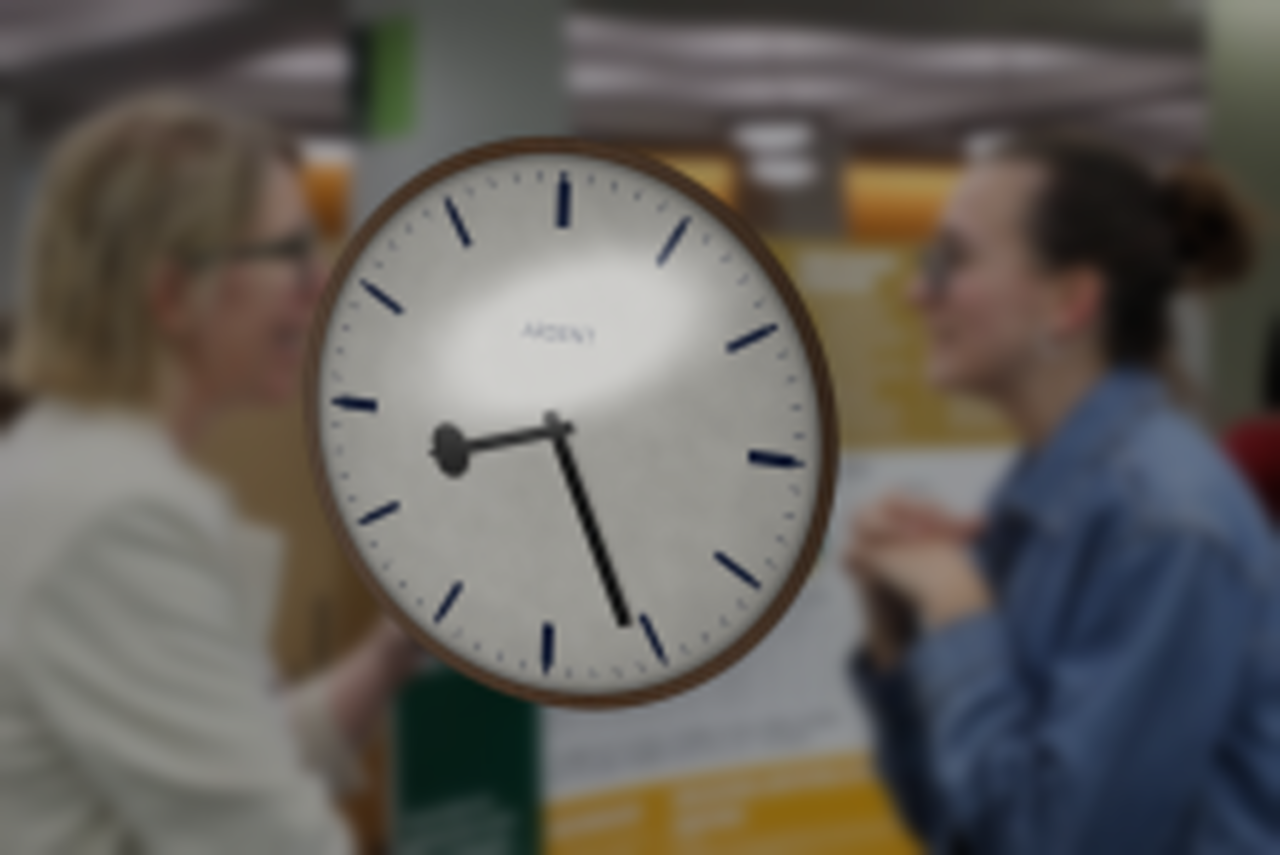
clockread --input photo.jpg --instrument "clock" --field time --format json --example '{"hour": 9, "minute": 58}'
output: {"hour": 8, "minute": 26}
